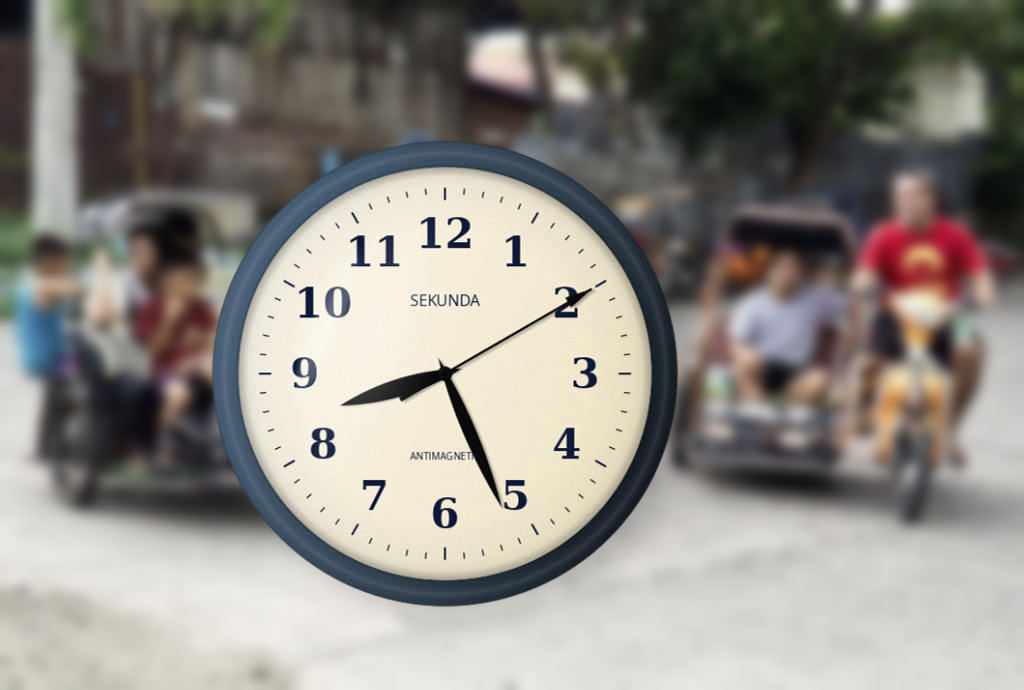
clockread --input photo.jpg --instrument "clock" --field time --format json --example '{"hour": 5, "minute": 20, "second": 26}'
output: {"hour": 8, "minute": 26, "second": 10}
